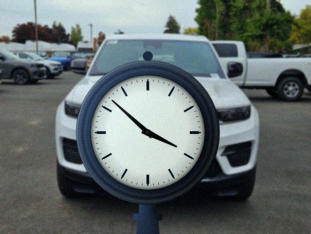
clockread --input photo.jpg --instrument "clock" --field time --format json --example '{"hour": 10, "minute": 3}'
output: {"hour": 3, "minute": 52}
